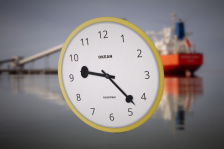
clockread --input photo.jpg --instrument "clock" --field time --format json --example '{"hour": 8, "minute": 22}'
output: {"hour": 9, "minute": 23}
